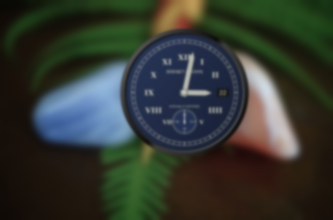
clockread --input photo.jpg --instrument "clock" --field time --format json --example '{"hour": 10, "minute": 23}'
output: {"hour": 3, "minute": 2}
